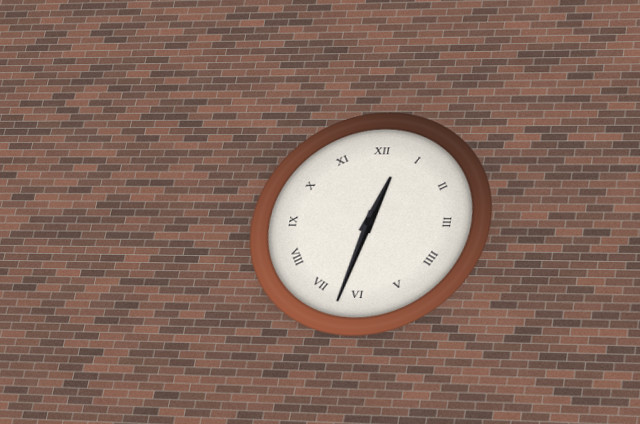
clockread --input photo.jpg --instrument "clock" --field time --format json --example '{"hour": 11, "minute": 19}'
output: {"hour": 12, "minute": 32}
